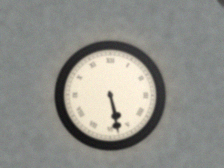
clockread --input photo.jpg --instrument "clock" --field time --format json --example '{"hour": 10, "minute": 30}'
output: {"hour": 5, "minute": 28}
